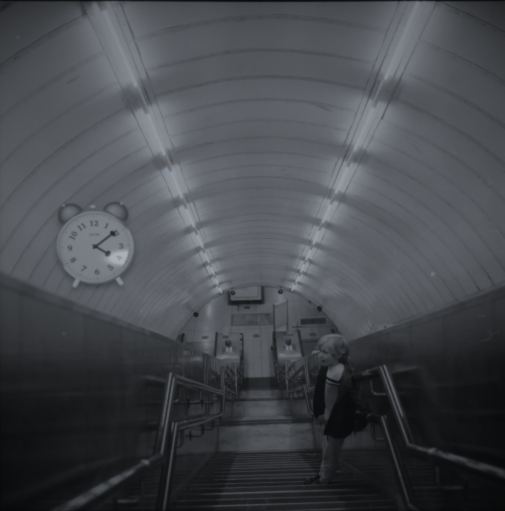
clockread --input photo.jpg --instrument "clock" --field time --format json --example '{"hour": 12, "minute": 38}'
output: {"hour": 4, "minute": 9}
